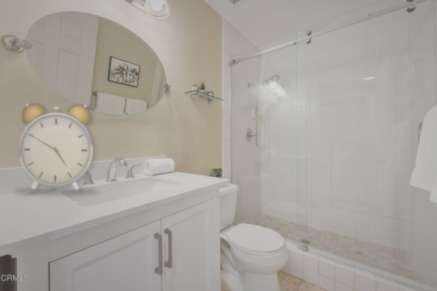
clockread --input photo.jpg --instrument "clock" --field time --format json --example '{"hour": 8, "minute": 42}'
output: {"hour": 4, "minute": 50}
